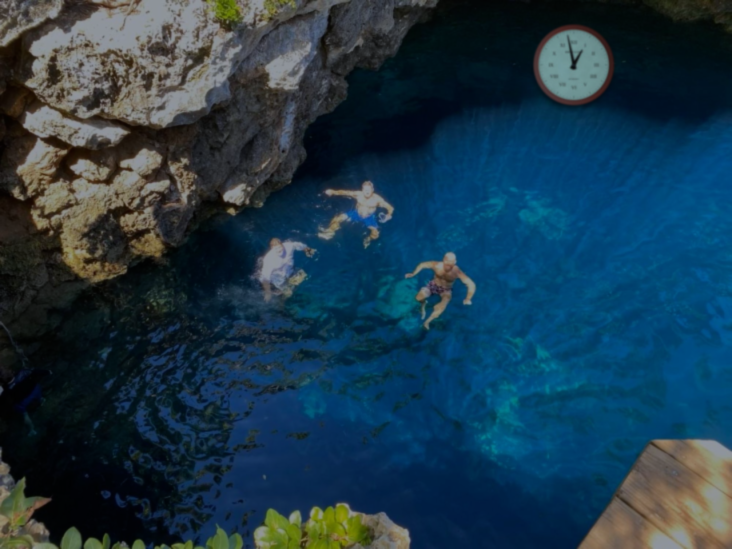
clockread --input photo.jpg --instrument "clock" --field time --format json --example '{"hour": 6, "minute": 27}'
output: {"hour": 12, "minute": 58}
